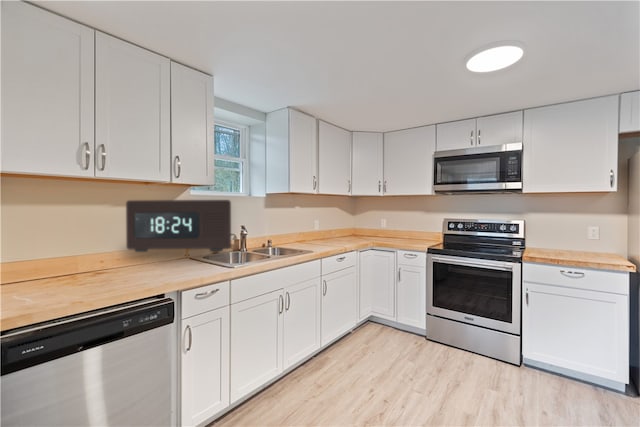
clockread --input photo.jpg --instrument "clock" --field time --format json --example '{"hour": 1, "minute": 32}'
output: {"hour": 18, "minute": 24}
